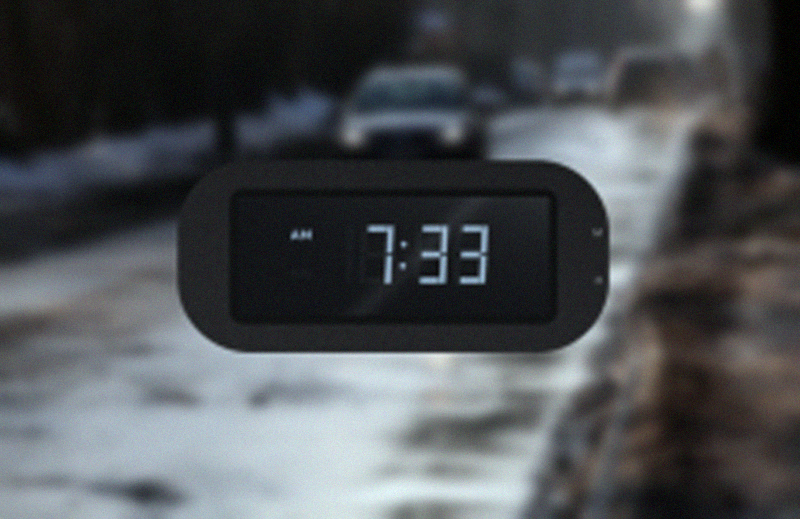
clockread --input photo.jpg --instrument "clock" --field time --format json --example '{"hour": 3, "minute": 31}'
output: {"hour": 7, "minute": 33}
